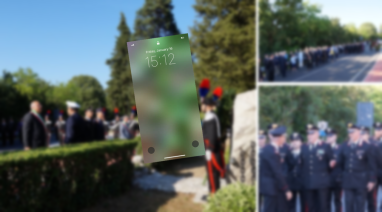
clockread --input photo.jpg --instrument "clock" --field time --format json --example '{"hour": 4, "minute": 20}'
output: {"hour": 15, "minute": 12}
